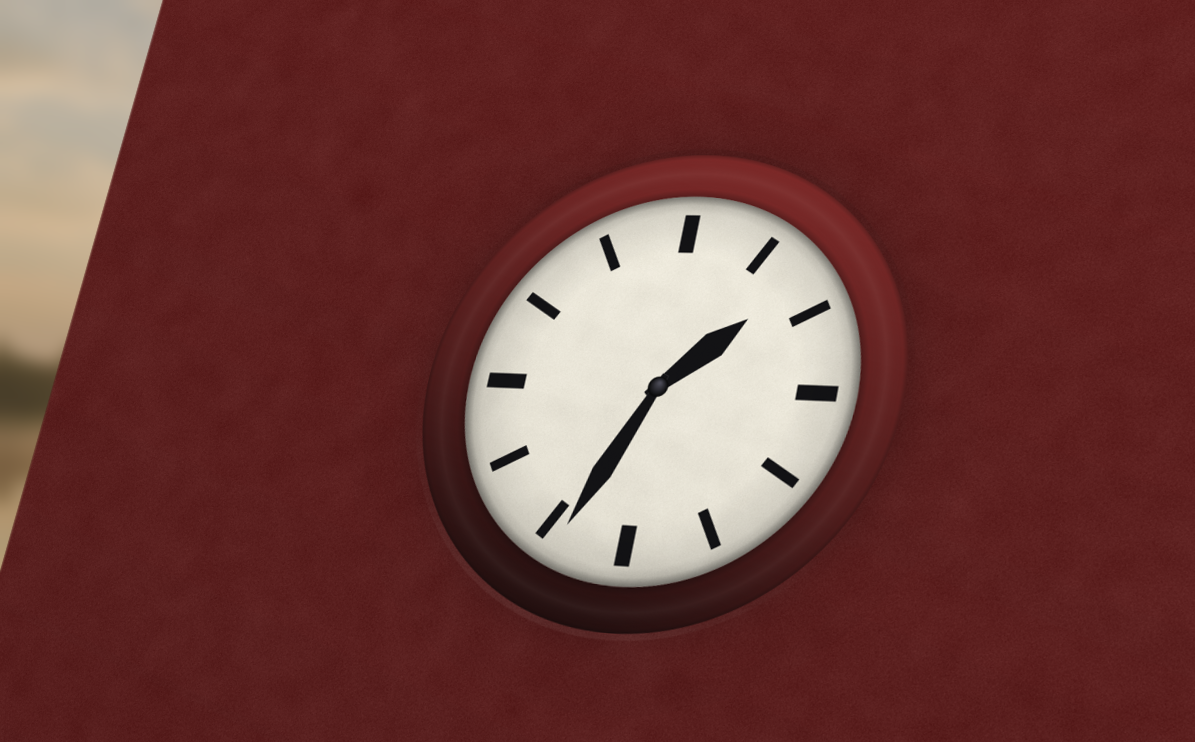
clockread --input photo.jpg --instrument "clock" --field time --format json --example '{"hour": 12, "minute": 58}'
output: {"hour": 1, "minute": 34}
